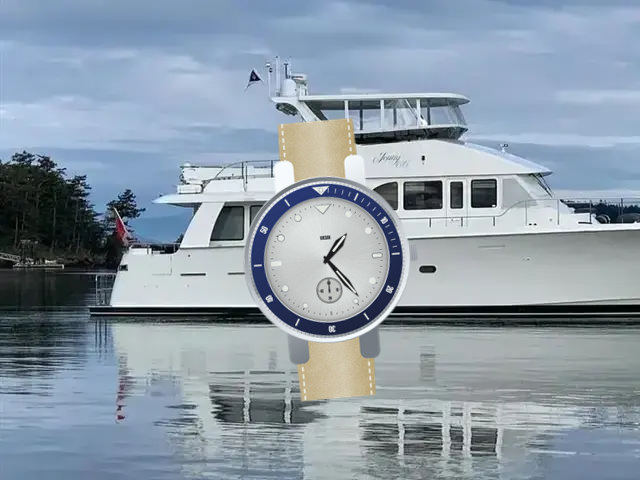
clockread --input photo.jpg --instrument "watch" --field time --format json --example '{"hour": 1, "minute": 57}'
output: {"hour": 1, "minute": 24}
